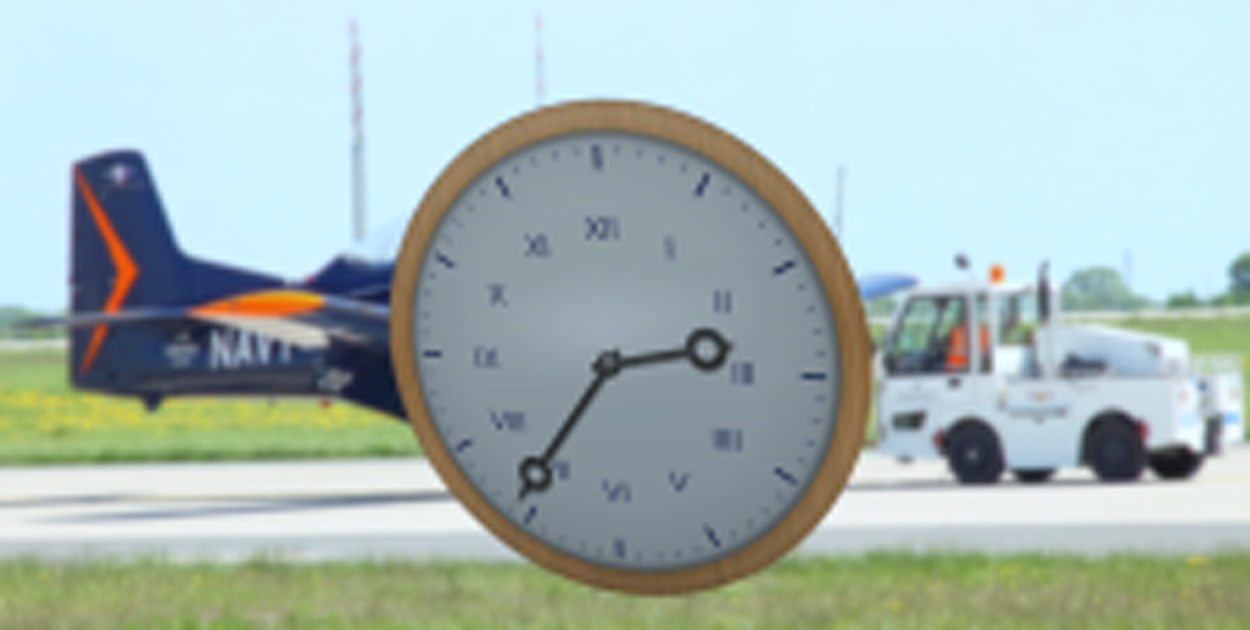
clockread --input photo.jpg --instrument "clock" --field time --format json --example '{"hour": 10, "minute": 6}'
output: {"hour": 2, "minute": 36}
